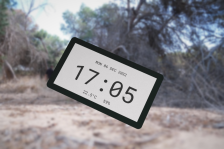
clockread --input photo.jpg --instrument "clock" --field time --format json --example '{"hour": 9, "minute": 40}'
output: {"hour": 17, "minute": 5}
